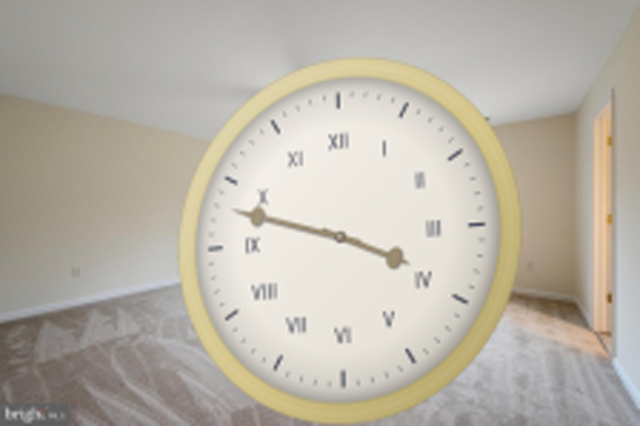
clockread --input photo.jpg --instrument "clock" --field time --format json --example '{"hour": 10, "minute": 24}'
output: {"hour": 3, "minute": 48}
